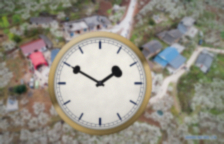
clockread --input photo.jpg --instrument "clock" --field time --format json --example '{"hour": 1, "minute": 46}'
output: {"hour": 1, "minute": 50}
